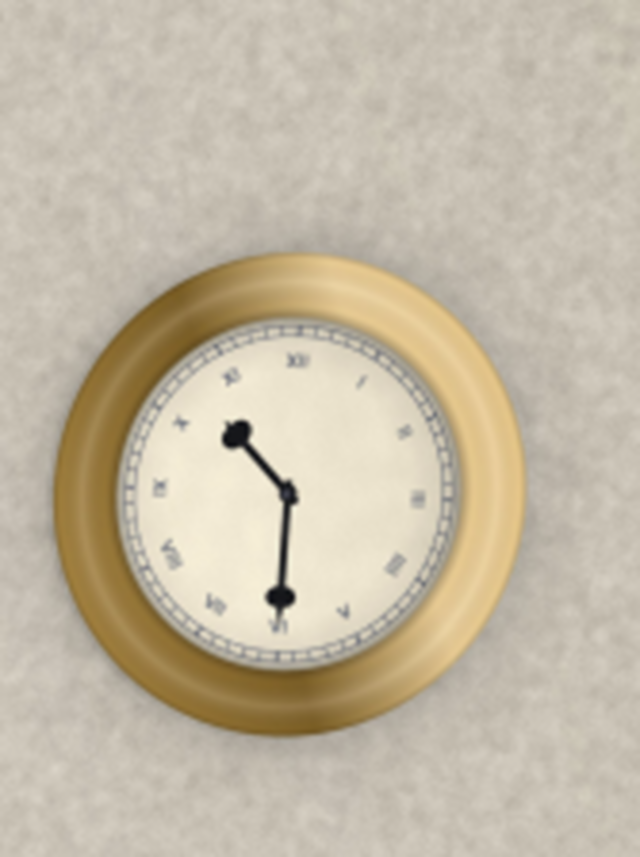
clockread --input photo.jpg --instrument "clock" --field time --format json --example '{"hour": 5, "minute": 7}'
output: {"hour": 10, "minute": 30}
